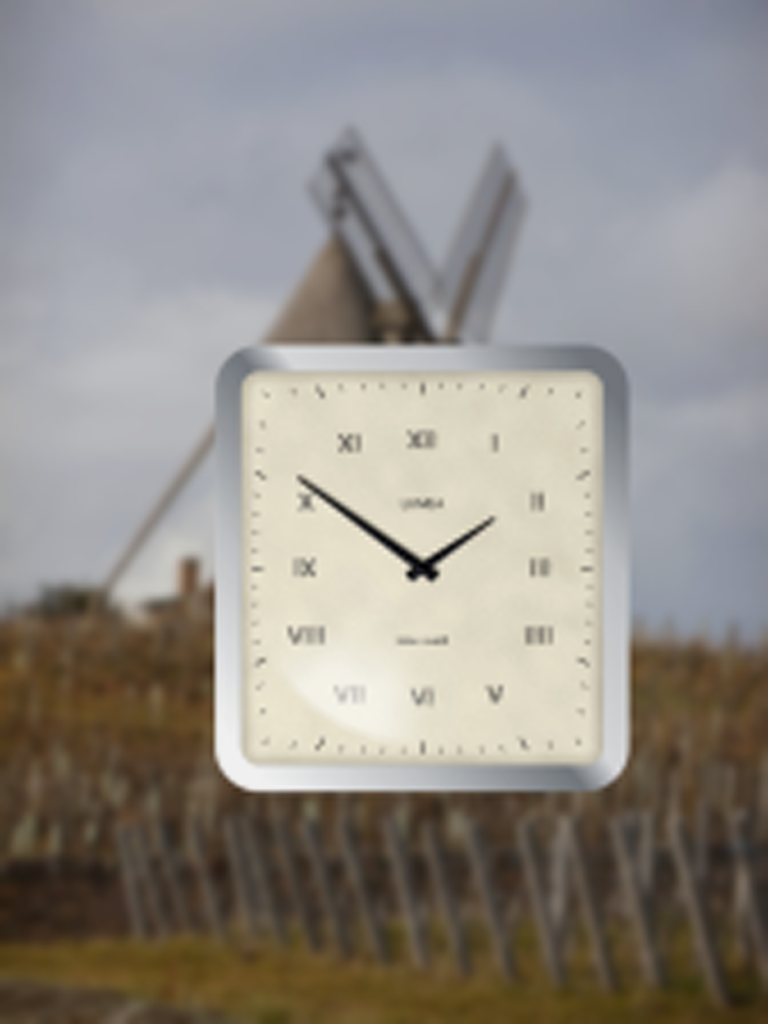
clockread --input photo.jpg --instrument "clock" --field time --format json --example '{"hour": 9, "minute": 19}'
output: {"hour": 1, "minute": 51}
